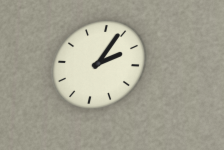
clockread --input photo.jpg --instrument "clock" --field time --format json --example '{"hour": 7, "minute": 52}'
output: {"hour": 2, "minute": 4}
